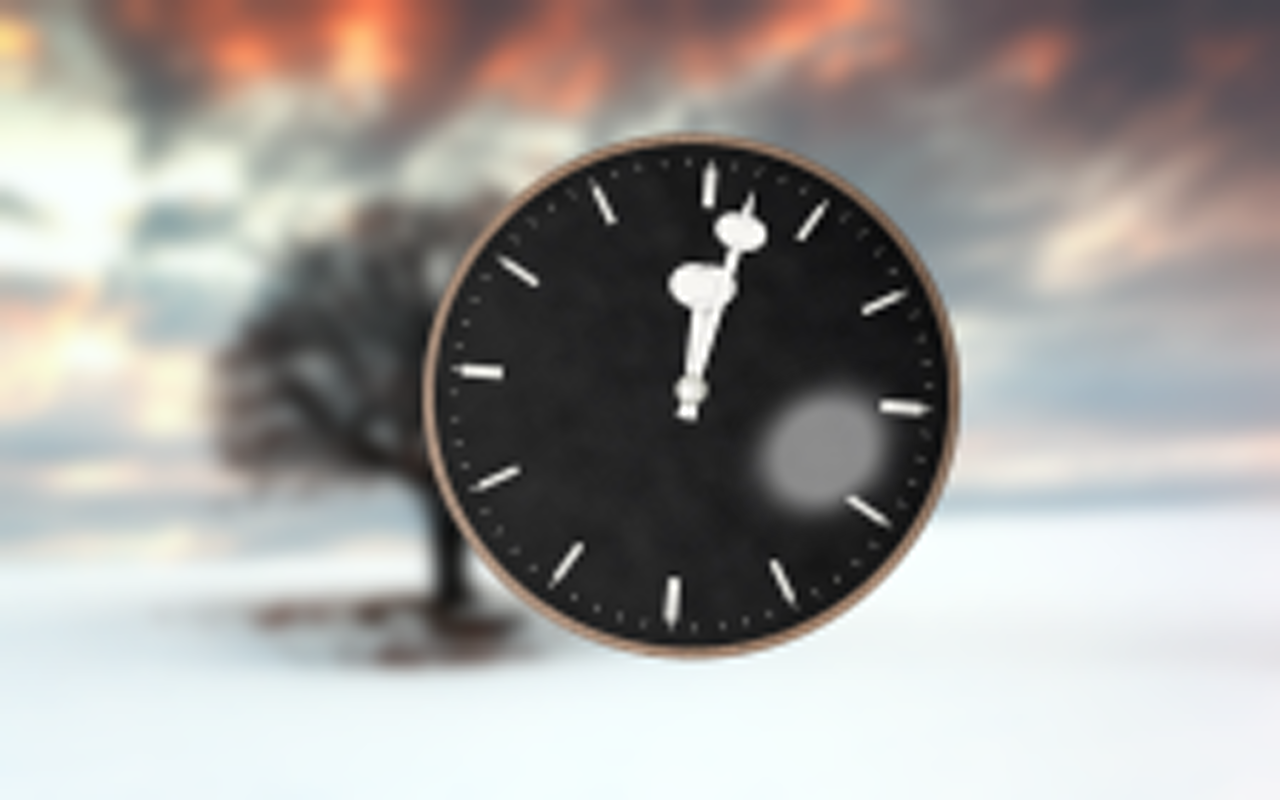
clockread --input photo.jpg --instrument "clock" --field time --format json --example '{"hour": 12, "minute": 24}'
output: {"hour": 12, "minute": 2}
